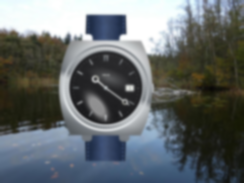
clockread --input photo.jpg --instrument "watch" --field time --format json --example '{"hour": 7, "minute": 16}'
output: {"hour": 10, "minute": 21}
